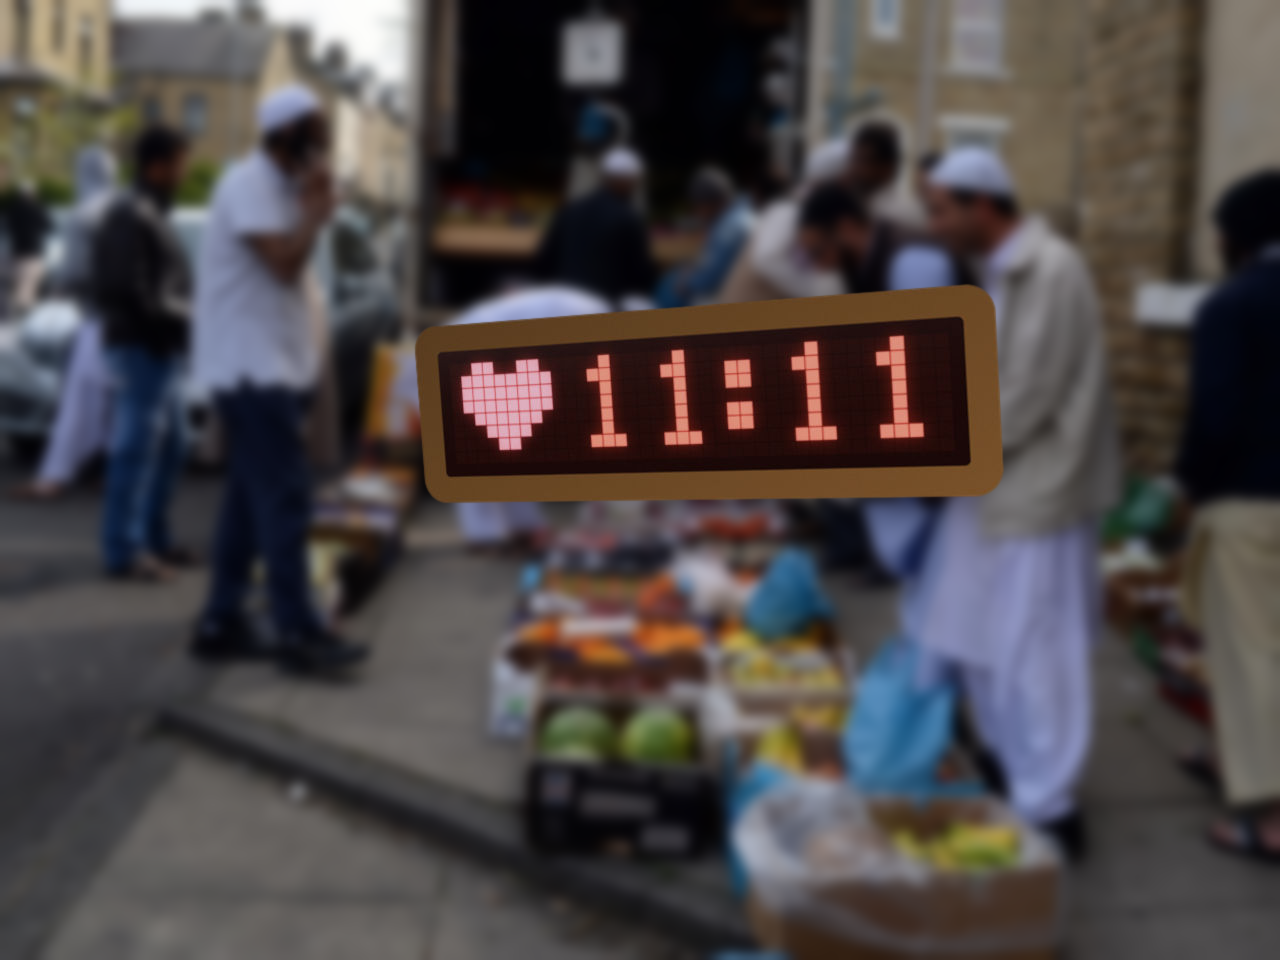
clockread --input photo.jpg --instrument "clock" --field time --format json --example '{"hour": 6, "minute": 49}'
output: {"hour": 11, "minute": 11}
